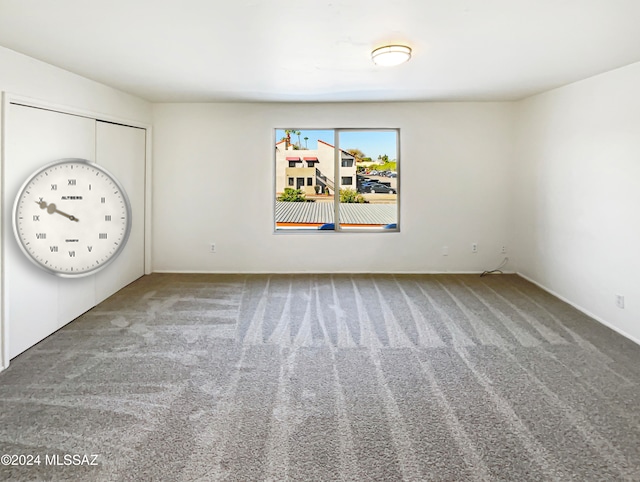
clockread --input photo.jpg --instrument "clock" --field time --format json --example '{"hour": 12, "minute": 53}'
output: {"hour": 9, "minute": 49}
